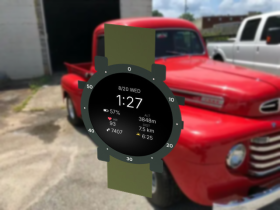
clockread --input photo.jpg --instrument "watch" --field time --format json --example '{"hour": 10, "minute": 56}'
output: {"hour": 1, "minute": 27}
